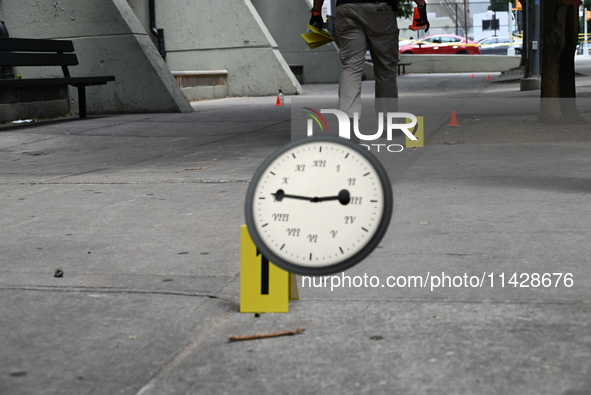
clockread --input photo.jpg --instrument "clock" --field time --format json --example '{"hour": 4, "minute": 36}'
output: {"hour": 2, "minute": 46}
